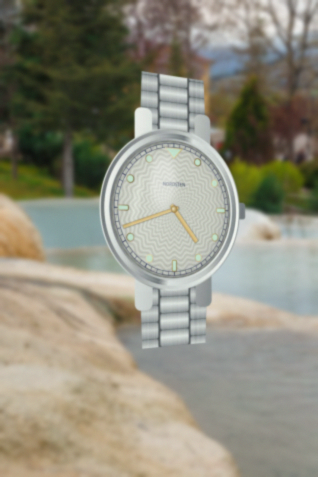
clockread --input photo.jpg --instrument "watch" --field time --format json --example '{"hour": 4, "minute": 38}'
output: {"hour": 4, "minute": 42}
